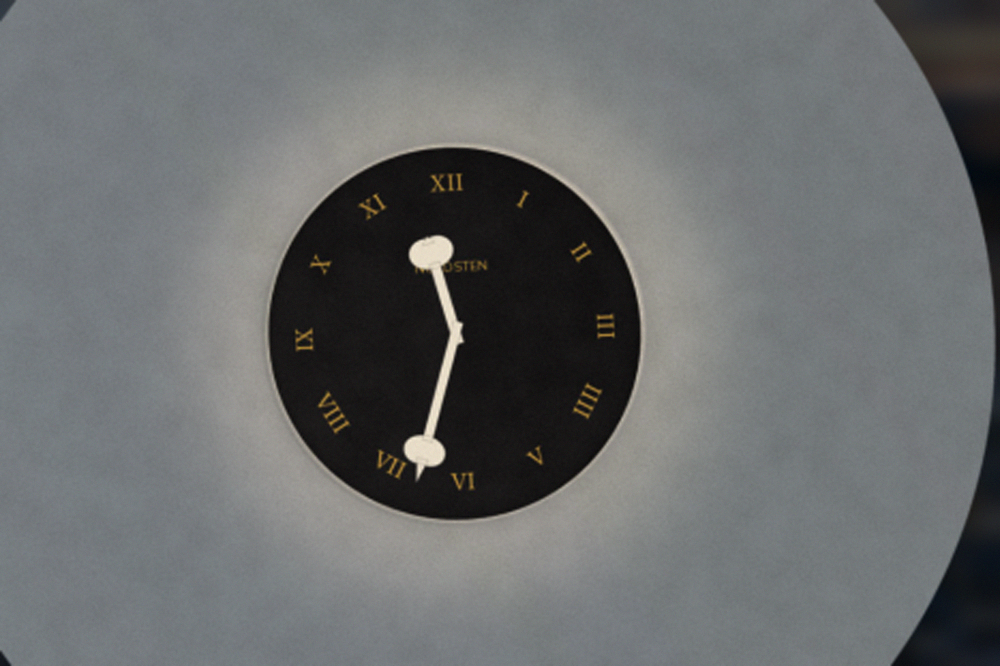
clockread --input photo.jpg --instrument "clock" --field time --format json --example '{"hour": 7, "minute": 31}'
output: {"hour": 11, "minute": 33}
